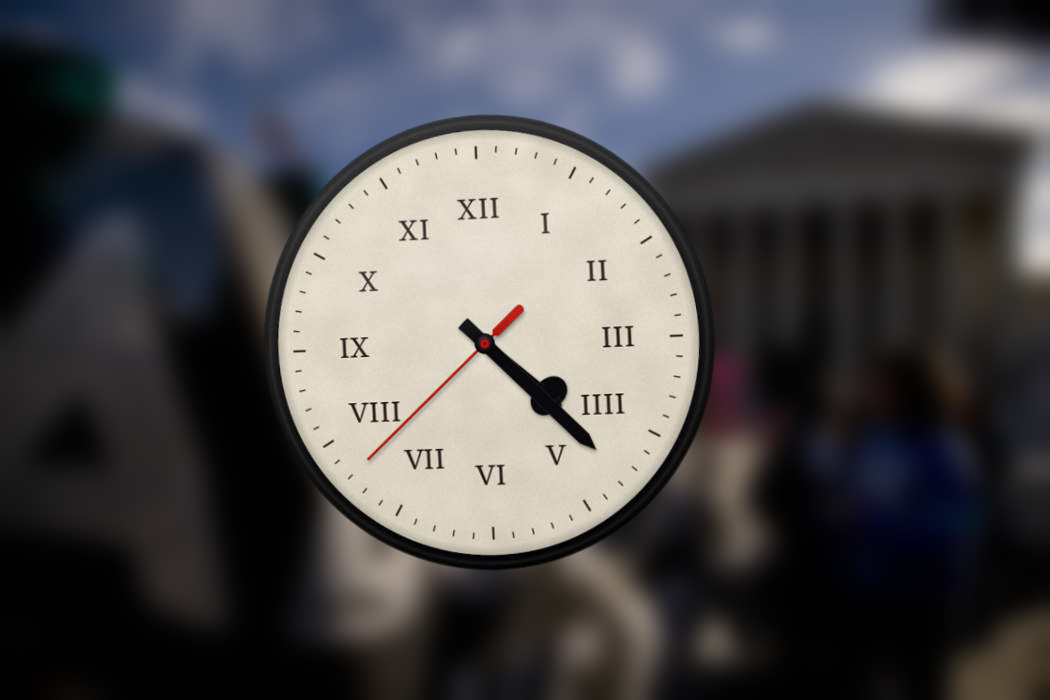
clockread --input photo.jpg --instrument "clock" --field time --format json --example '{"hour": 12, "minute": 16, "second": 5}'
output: {"hour": 4, "minute": 22, "second": 38}
